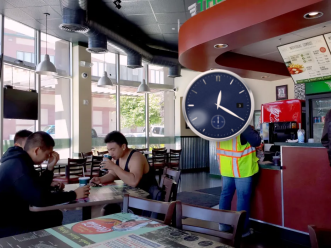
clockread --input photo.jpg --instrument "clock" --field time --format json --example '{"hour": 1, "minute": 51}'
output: {"hour": 12, "minute": 20}
